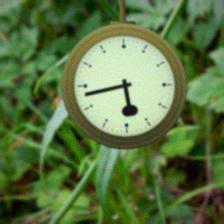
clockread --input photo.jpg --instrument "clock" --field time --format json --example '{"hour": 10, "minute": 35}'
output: {"hour": 5, "minute": 43}
